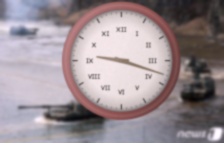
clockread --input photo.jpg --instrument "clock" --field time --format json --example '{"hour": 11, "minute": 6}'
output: {"hour": 9, "minute": 18}
